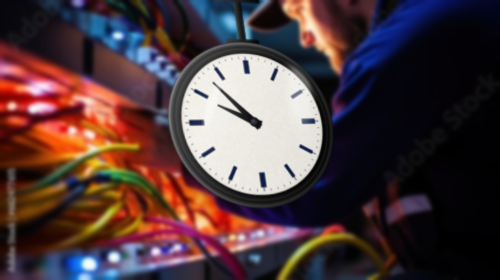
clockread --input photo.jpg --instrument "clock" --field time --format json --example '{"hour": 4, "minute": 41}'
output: {"hour": 9, "minute": 53}
